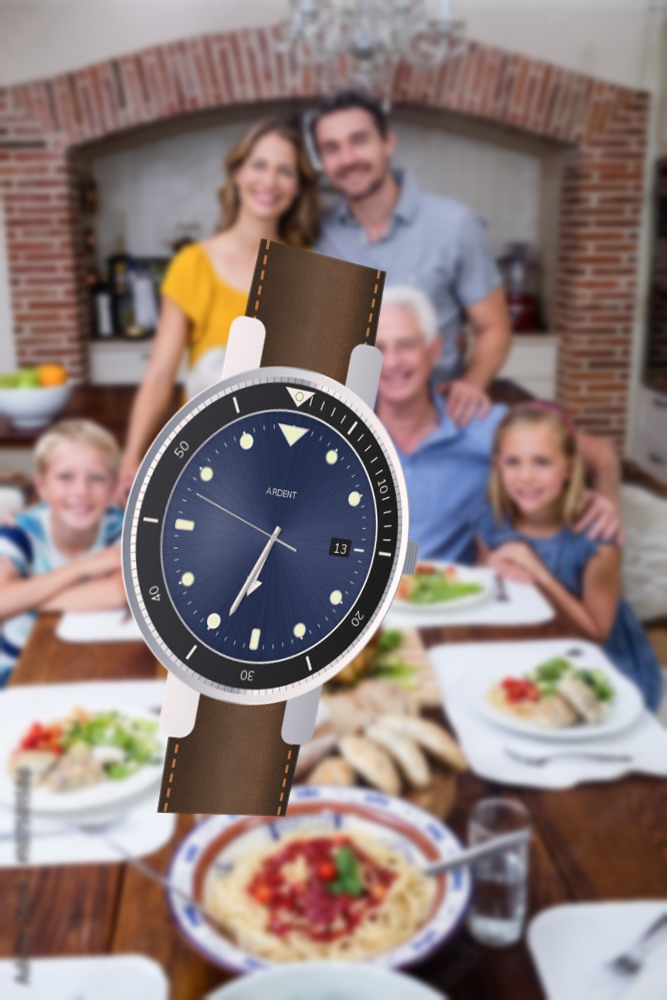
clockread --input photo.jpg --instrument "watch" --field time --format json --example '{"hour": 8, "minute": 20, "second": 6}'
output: {"hour": 6, "minute": 33, "second": 48}
